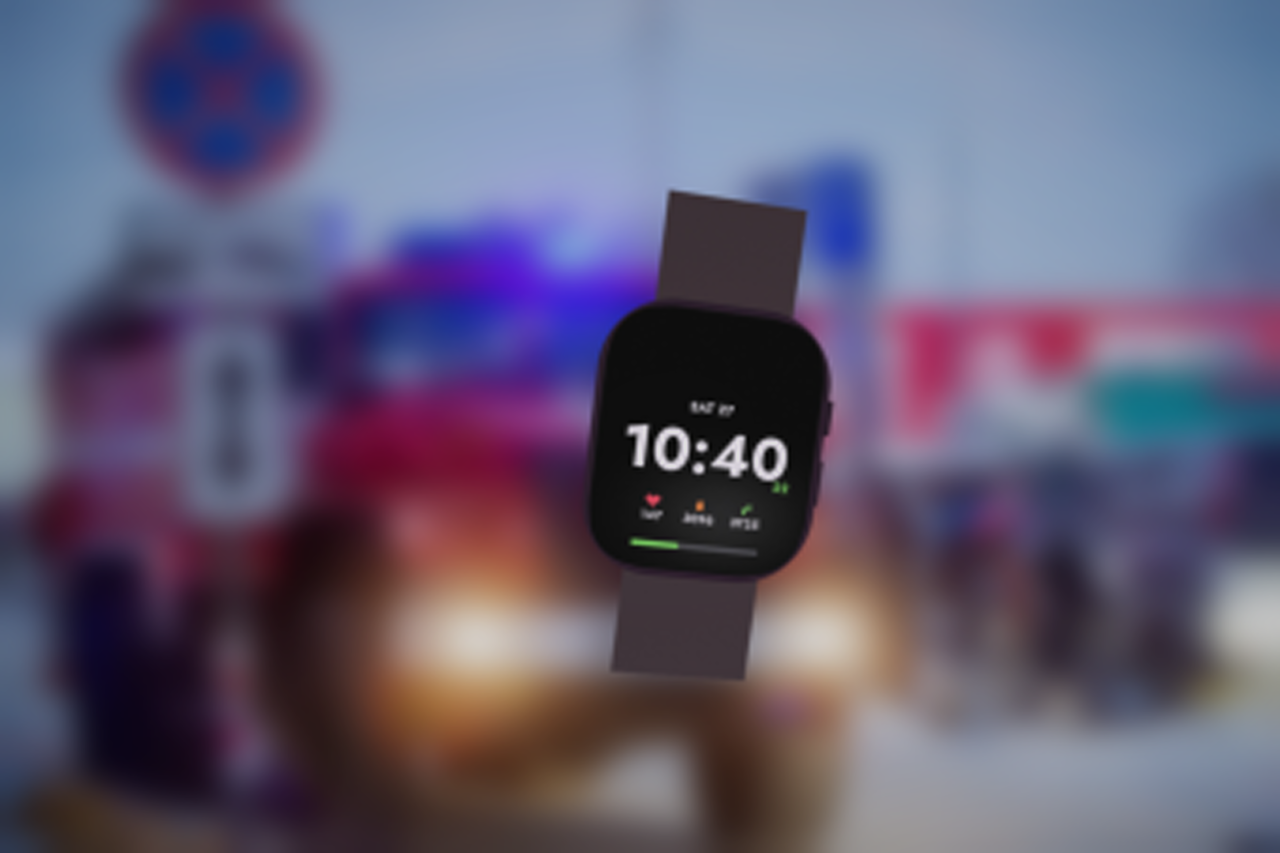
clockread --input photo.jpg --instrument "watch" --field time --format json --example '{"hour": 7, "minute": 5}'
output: {"hour": 10, "minute": 40}
